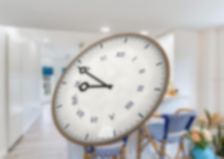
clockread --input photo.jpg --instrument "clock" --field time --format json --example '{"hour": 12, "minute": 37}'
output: {"hour": 8, "minute": 49}
